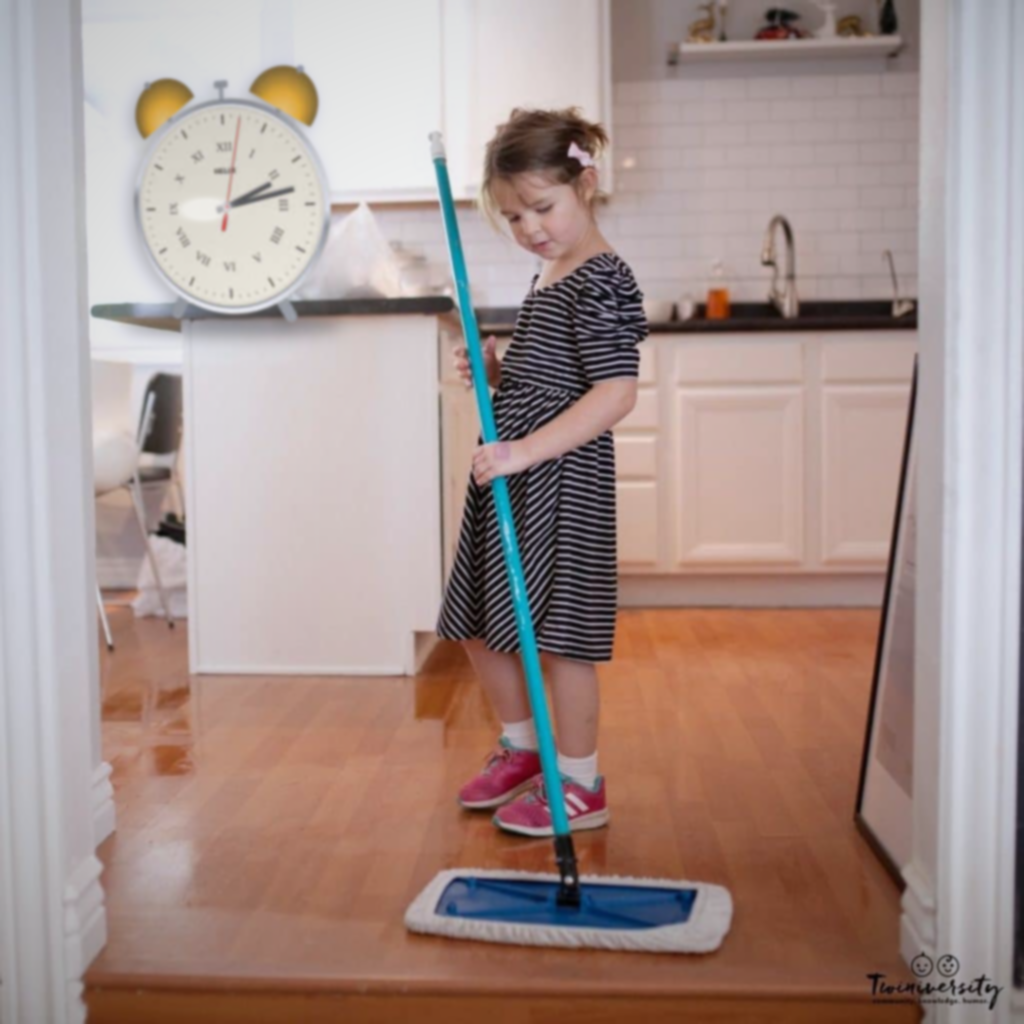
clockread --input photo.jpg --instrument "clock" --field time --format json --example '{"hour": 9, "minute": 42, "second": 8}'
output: {"hour": 2, "minute": 13, "second": 2}
